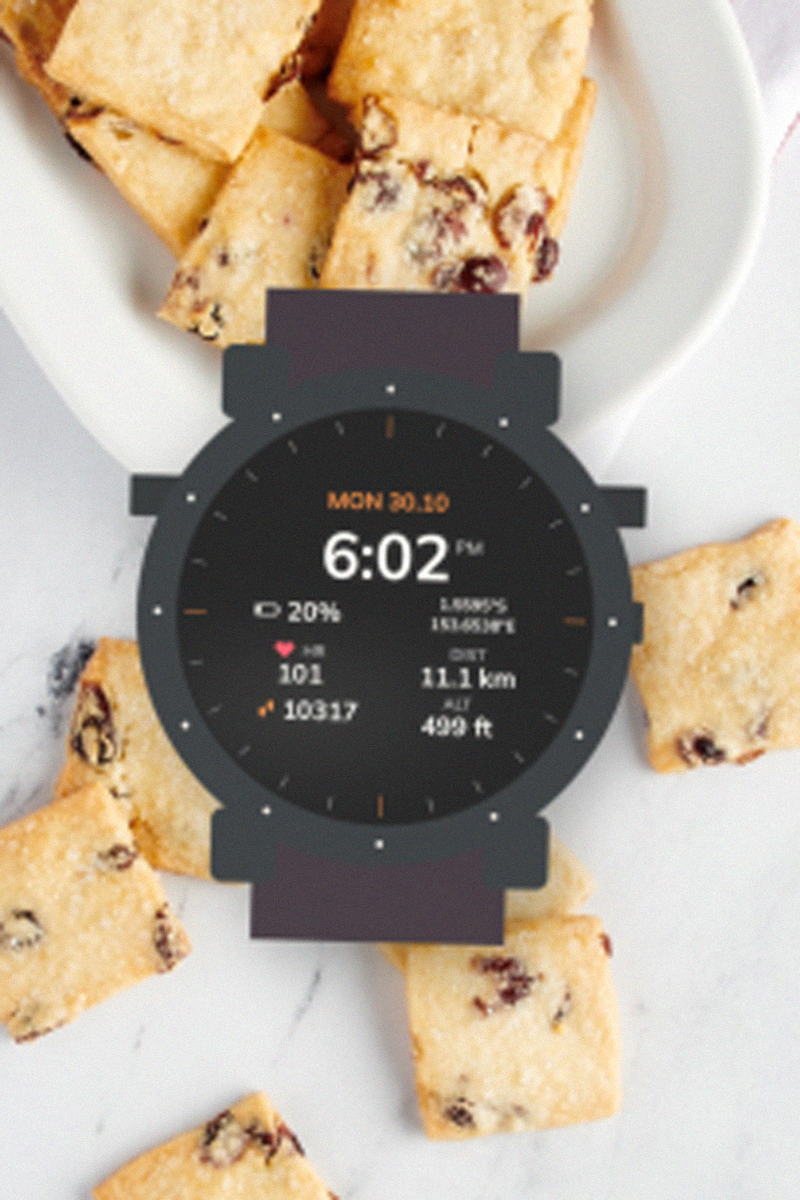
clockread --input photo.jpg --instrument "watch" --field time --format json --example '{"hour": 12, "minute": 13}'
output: {"hour": 6, "minute": 2}
